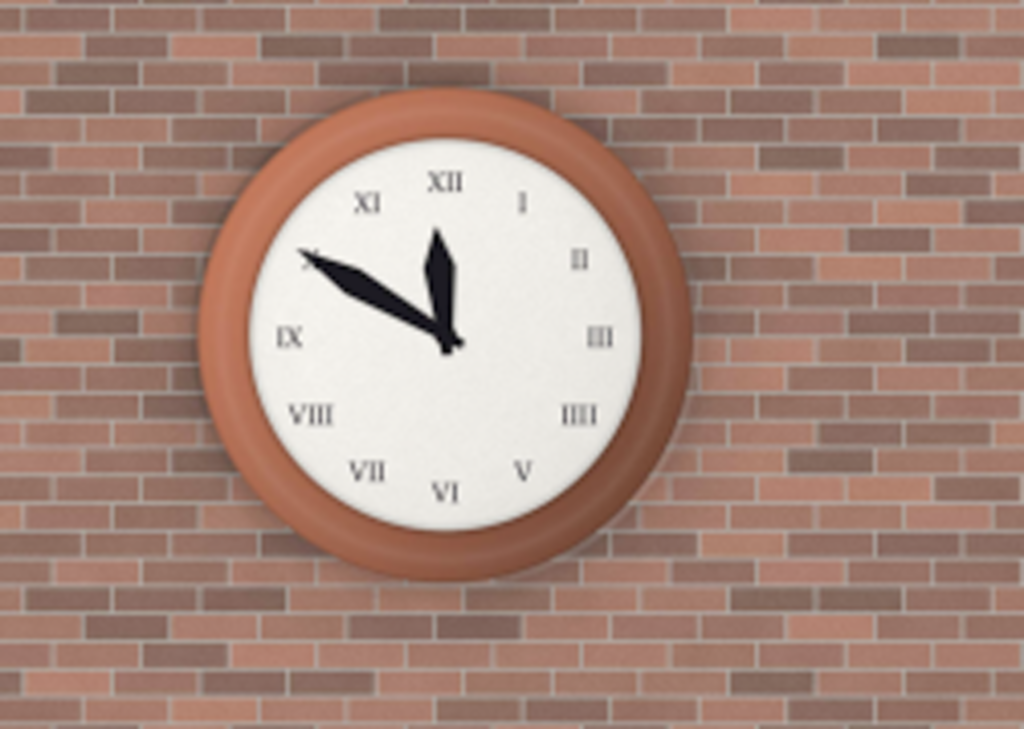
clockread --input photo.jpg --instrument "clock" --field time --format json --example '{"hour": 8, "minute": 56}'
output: {"hour": 11, "minute": 50}
